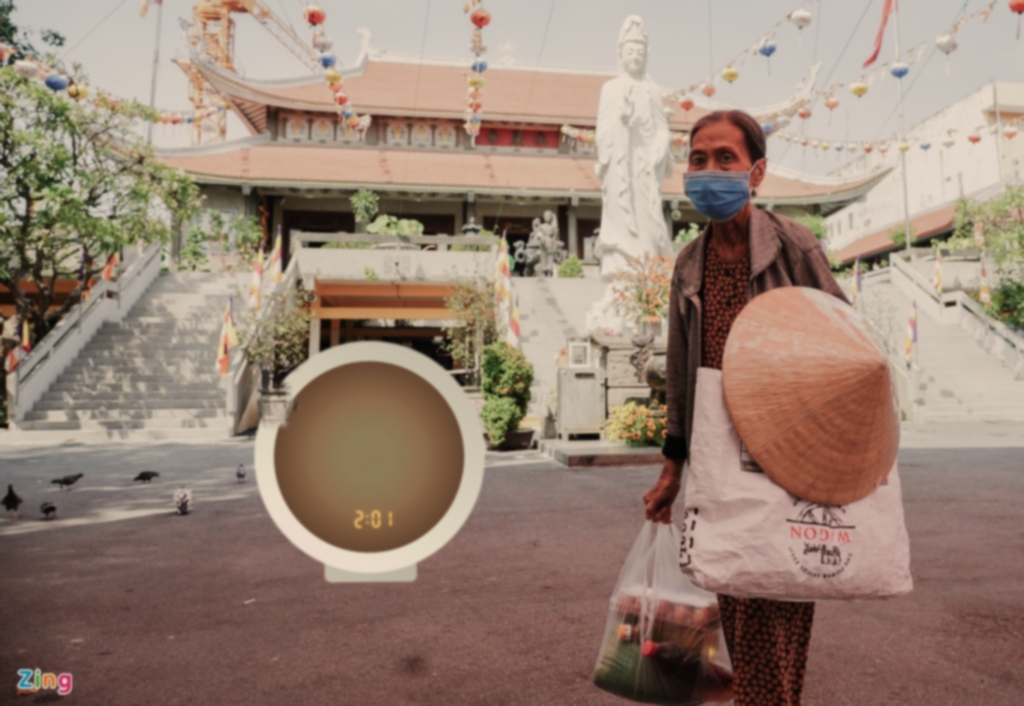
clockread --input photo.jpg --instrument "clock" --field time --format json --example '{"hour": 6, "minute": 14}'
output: {"hour": 2, "minute": 1}
